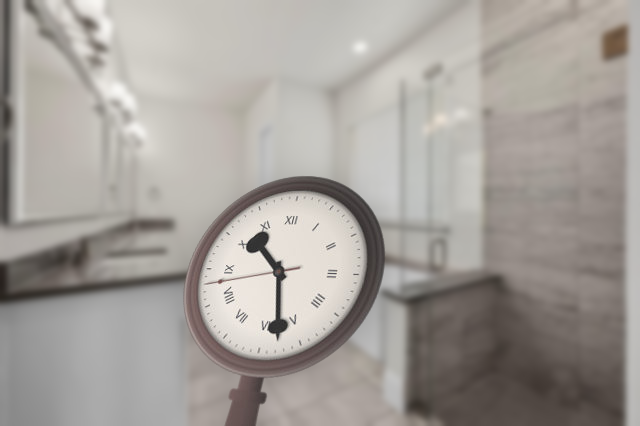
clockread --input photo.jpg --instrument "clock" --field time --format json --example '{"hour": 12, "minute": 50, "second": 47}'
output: {"hour": 10, "minute": 27, "second": 43}
